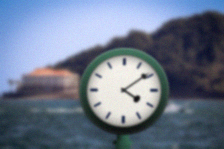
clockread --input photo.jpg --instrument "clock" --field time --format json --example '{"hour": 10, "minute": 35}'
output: {"hour": 4, "minute": 9}
